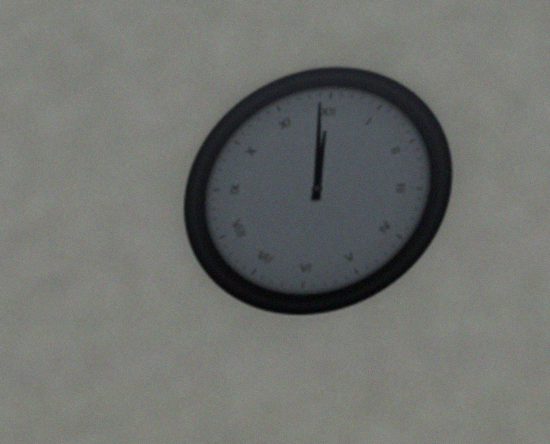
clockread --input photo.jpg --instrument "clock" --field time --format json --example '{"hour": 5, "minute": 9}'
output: {"hour": 11, "minute": 59}
